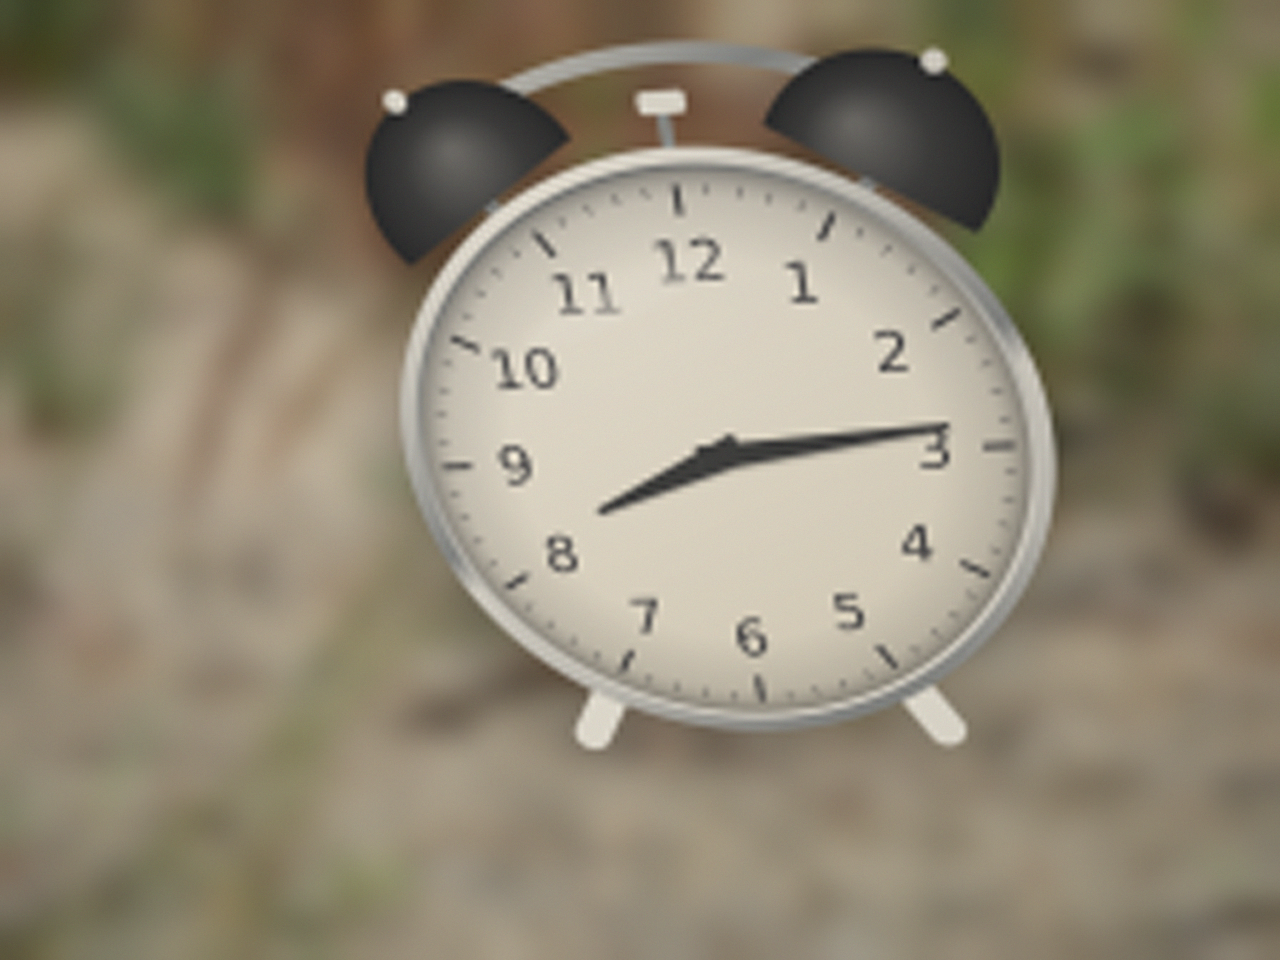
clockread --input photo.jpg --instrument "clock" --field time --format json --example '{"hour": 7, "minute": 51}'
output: {"hour": 8, "minute": 14}
